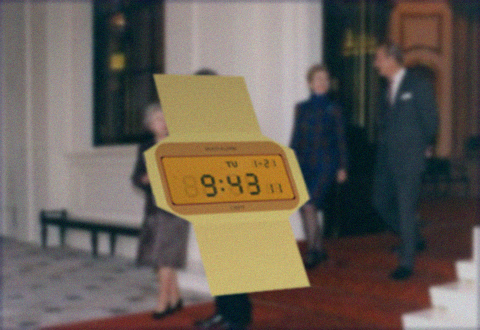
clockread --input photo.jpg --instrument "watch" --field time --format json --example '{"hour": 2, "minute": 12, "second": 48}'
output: {"hour": 9, "minute": 43, "second": 11}
